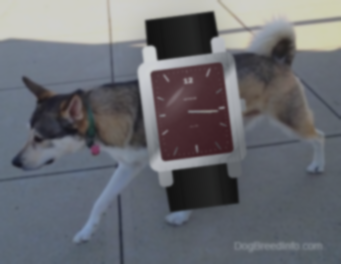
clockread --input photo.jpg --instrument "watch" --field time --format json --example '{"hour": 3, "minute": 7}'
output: {"hour": 3, "minute": 16}
